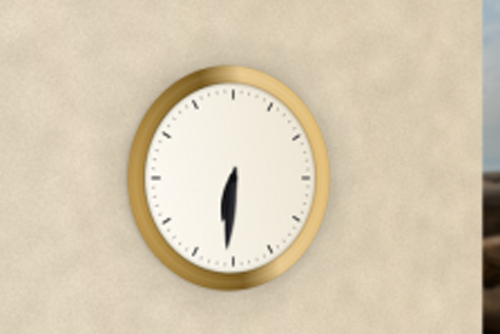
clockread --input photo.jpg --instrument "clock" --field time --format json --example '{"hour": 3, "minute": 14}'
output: {"hour": 6, "minute": 31}
